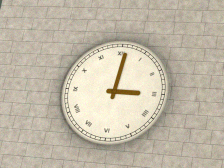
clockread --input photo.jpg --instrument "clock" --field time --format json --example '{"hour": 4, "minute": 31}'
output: {"hour": 3, "minute": 1}
